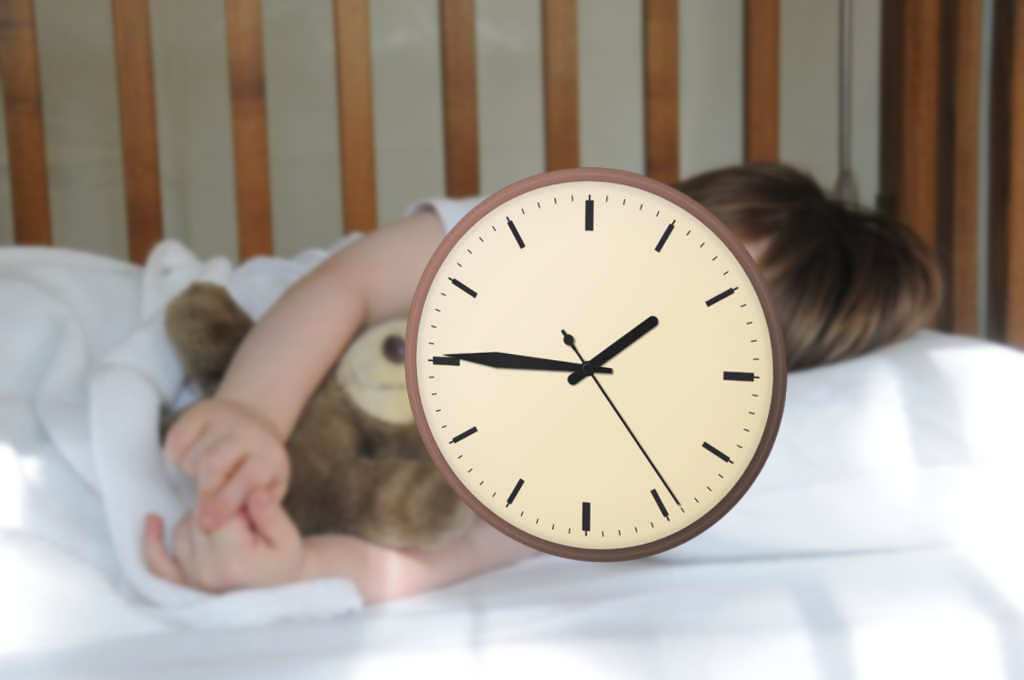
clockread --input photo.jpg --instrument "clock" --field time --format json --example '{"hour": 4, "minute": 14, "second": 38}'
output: {"hour": 1, "minute": 45, "second": 24}
